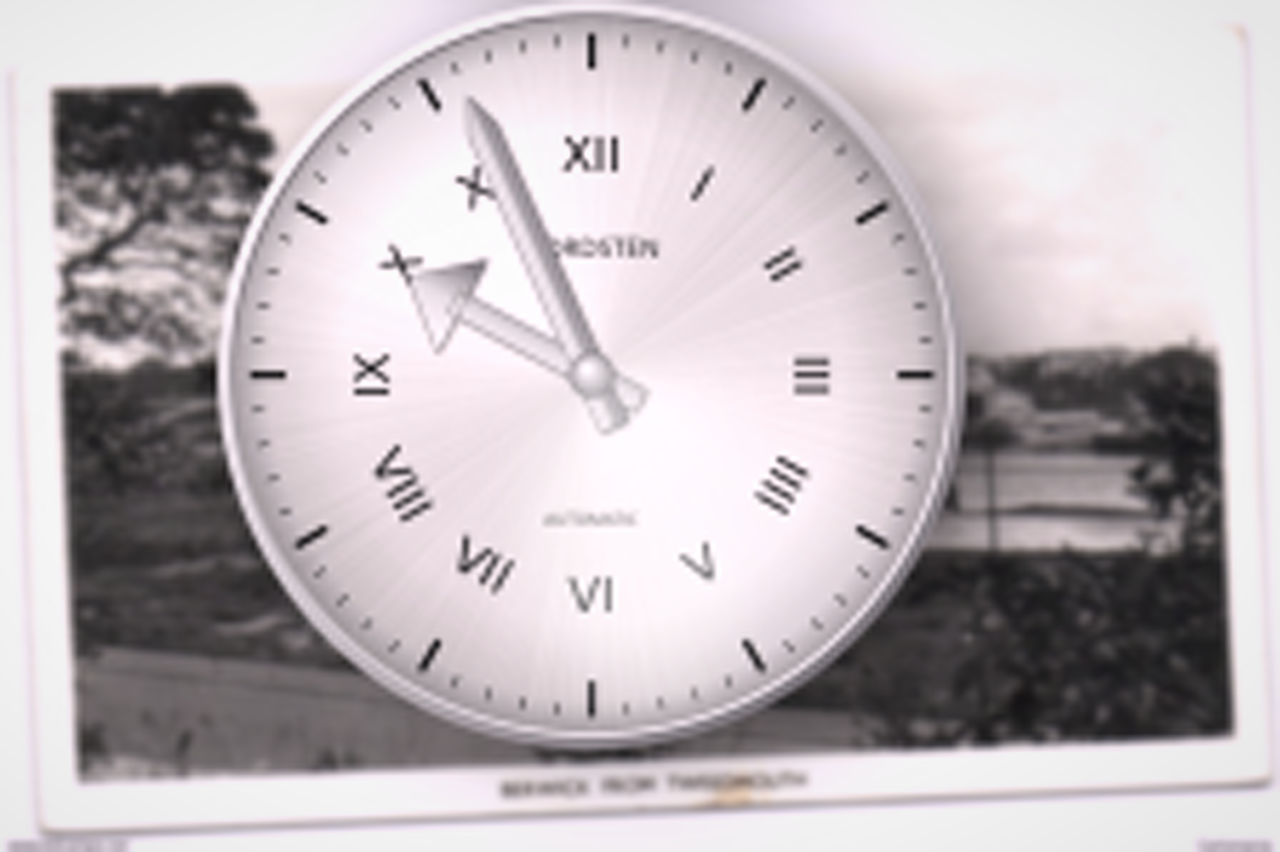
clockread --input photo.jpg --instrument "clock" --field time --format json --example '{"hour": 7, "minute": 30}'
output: {"hour": 9, "minute": 56}
